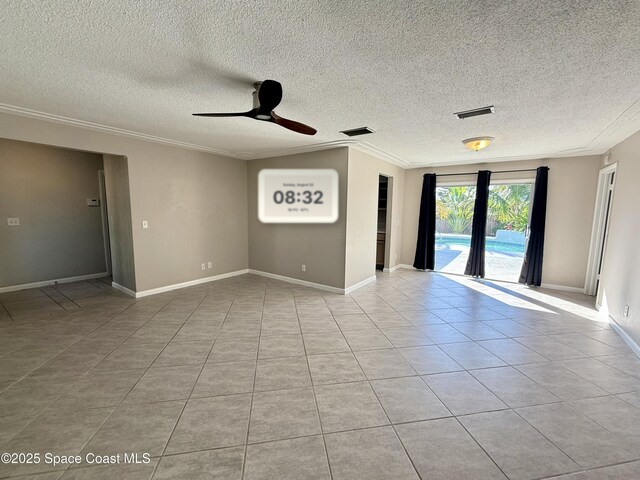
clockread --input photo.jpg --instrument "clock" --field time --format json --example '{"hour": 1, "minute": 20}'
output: {"hour": 8, "minute": 32}
